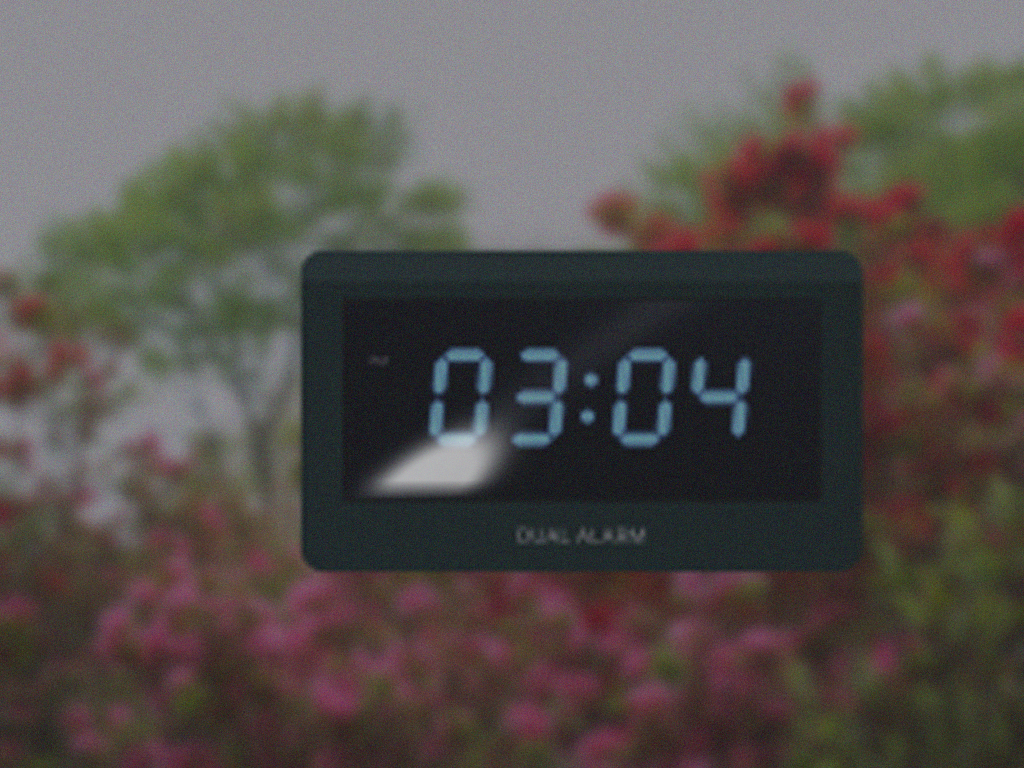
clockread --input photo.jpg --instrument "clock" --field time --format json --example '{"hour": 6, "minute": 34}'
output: {"hour": 3, "minute": 4}
